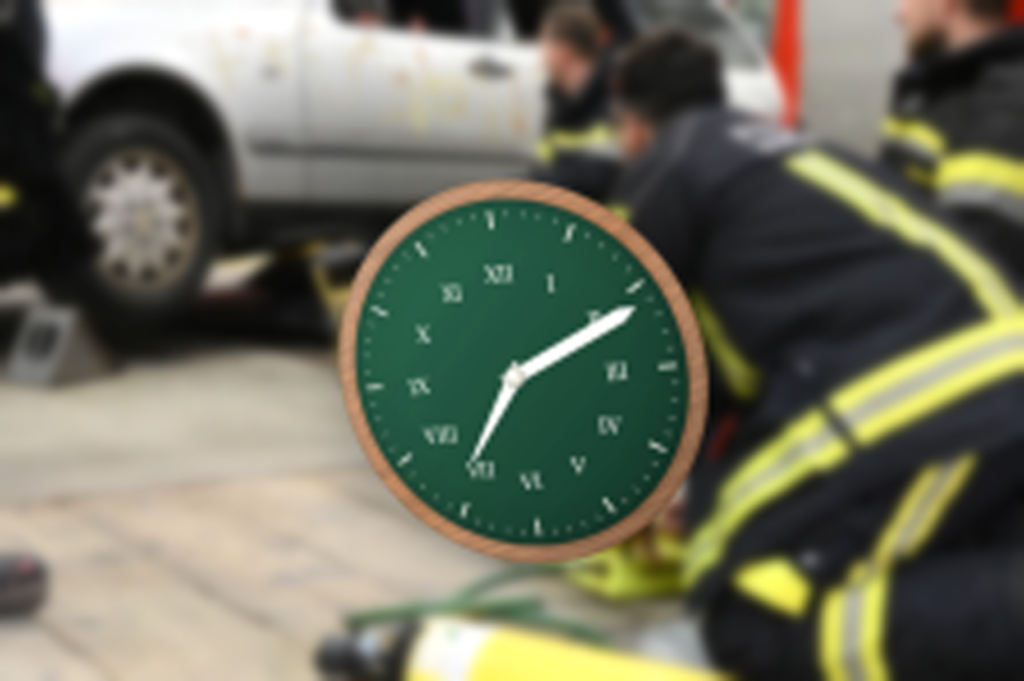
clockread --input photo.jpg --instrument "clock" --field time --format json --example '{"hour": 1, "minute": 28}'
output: {"hour": 7, "minute": 11}
